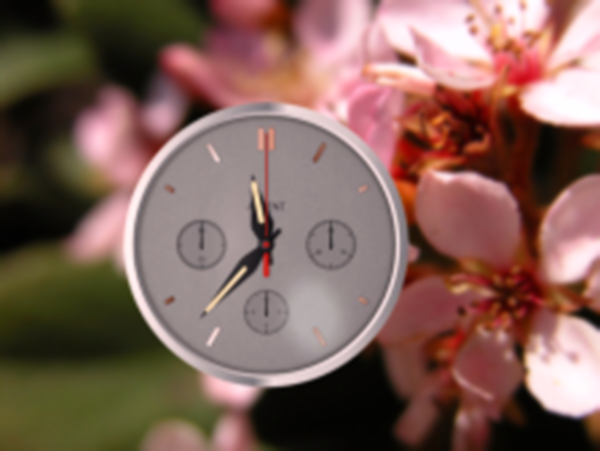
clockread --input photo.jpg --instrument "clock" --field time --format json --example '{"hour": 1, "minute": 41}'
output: {"hour": 11, "minute": 37}
